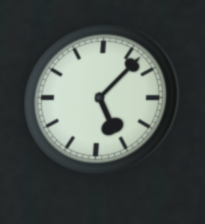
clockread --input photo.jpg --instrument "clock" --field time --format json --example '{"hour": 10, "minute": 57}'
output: {"hour": 5, "minute": 7}
